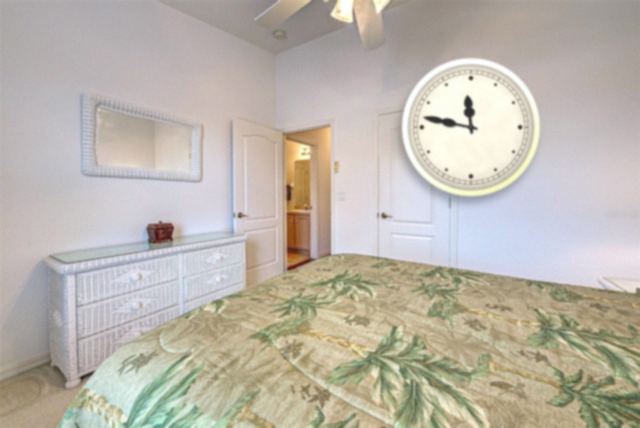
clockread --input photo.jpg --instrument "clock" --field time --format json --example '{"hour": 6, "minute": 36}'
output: {"hour": 11, "minute": 47}
